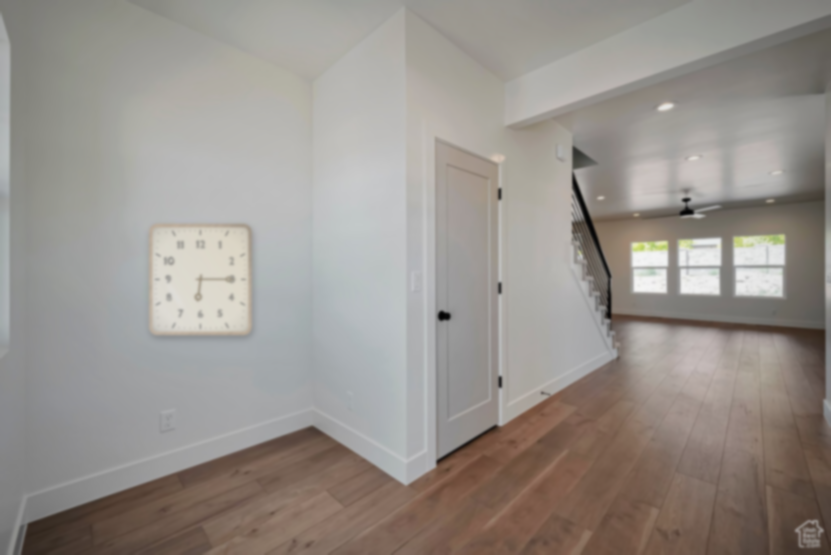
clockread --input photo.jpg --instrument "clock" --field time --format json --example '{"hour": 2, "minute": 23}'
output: {"hour": 6, "minute": 15}
